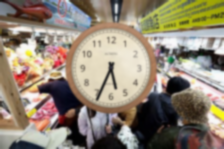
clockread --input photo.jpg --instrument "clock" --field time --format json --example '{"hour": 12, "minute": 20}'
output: {"hour": 5, "minute": 34}
